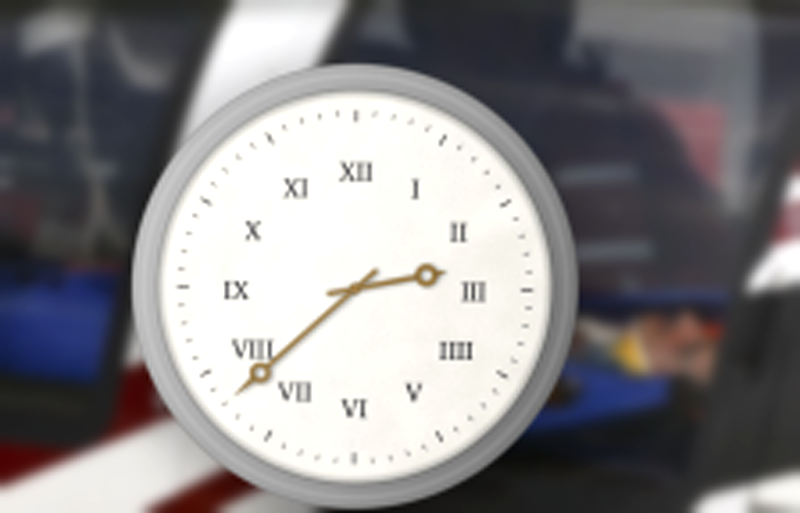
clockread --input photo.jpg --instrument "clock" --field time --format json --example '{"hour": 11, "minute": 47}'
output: {"hour": 2, "minute": 38}
